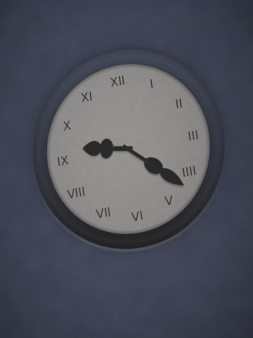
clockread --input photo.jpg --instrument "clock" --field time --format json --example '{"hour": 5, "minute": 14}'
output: {"hour": 9, "minute": 22}
